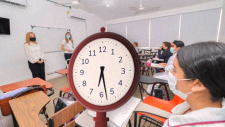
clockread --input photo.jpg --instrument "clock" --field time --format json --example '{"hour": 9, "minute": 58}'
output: {"hour": 6, "minute": 28}
